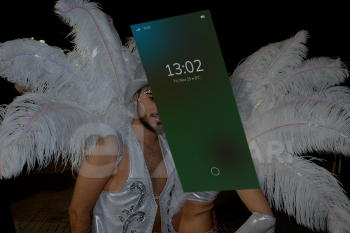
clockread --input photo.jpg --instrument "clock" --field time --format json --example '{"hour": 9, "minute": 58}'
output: {"hour": 13, "minute": 2}
